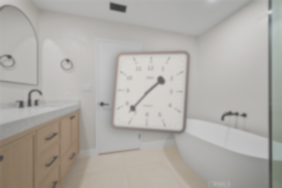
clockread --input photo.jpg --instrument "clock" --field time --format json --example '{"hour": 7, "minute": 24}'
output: {"hour": 1, "minute": 37}
